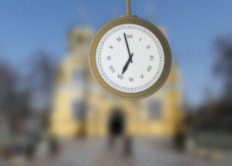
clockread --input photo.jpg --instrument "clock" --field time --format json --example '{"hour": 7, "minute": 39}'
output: {"hour": 6, "minute": 58}
